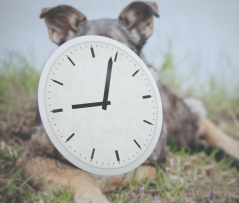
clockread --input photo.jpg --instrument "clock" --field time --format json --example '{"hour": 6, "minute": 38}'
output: {"hour": 9, "minute": 4}
